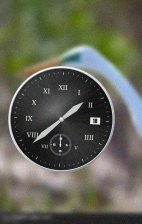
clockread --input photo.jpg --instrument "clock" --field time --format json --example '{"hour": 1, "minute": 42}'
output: {"hour": 1, "minute": 38}
